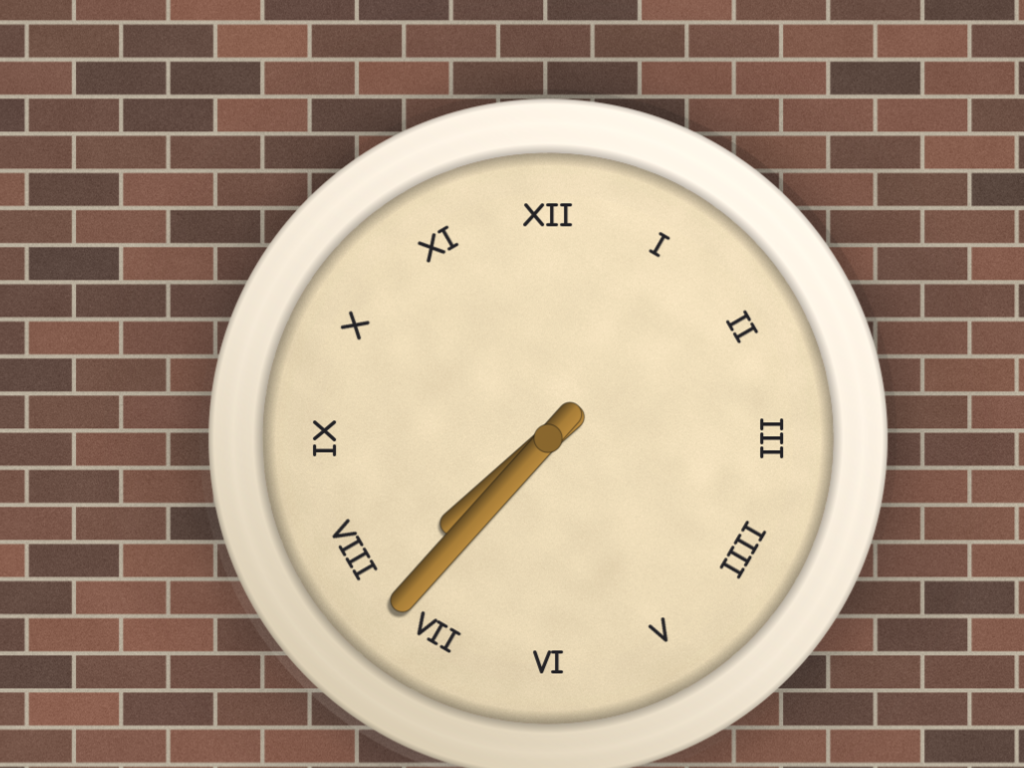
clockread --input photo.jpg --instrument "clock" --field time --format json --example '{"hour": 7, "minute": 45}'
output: {"hour": 7, "minute": 37}
